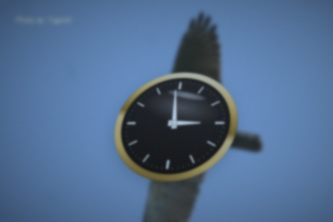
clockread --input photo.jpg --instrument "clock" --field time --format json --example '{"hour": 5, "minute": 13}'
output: {"hour": 2, "minute": 59}
